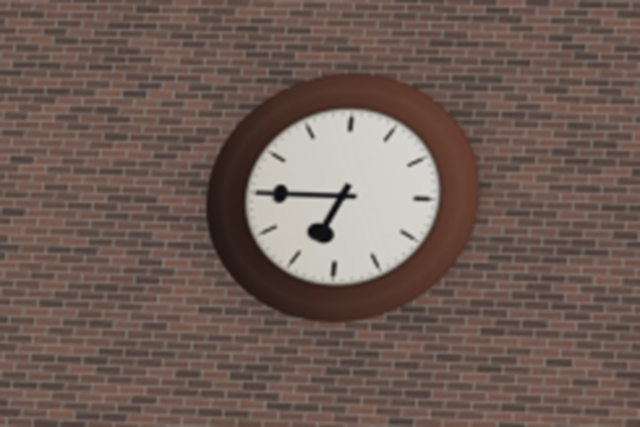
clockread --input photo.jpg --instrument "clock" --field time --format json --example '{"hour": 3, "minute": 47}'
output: {"hour": 6, "minute": 45}
